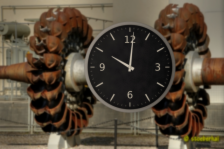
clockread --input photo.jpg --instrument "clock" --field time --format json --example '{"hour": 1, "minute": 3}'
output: {"hour": 10, "minute": 1}
